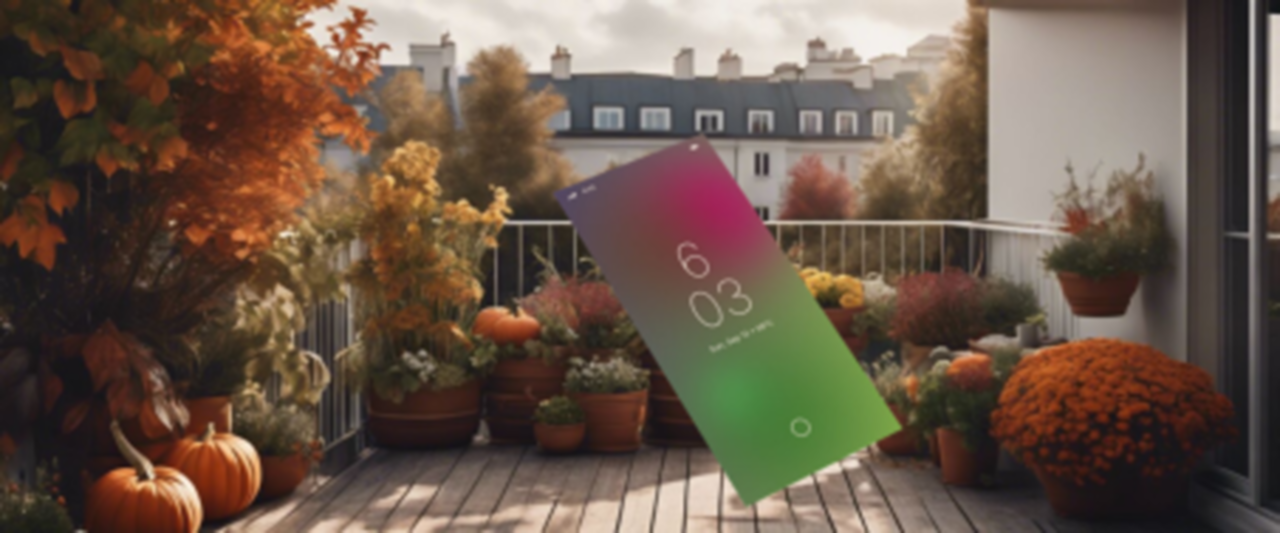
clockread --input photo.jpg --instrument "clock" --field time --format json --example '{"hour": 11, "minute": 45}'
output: {"hour": 6, "minute": 3}
